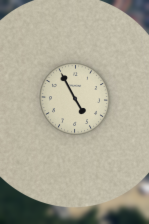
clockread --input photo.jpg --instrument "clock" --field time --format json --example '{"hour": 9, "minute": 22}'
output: {"hour": 4, "minute": 55}
